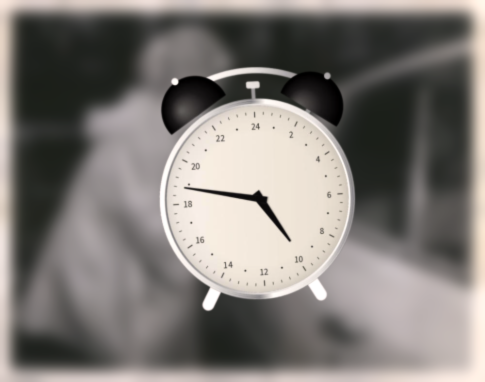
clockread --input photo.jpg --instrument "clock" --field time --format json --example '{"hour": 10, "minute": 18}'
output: {"hour": 9, "minute": 47}
